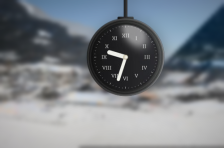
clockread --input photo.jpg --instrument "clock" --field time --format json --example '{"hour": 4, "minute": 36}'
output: {"hour": 9, "minute": 33}
